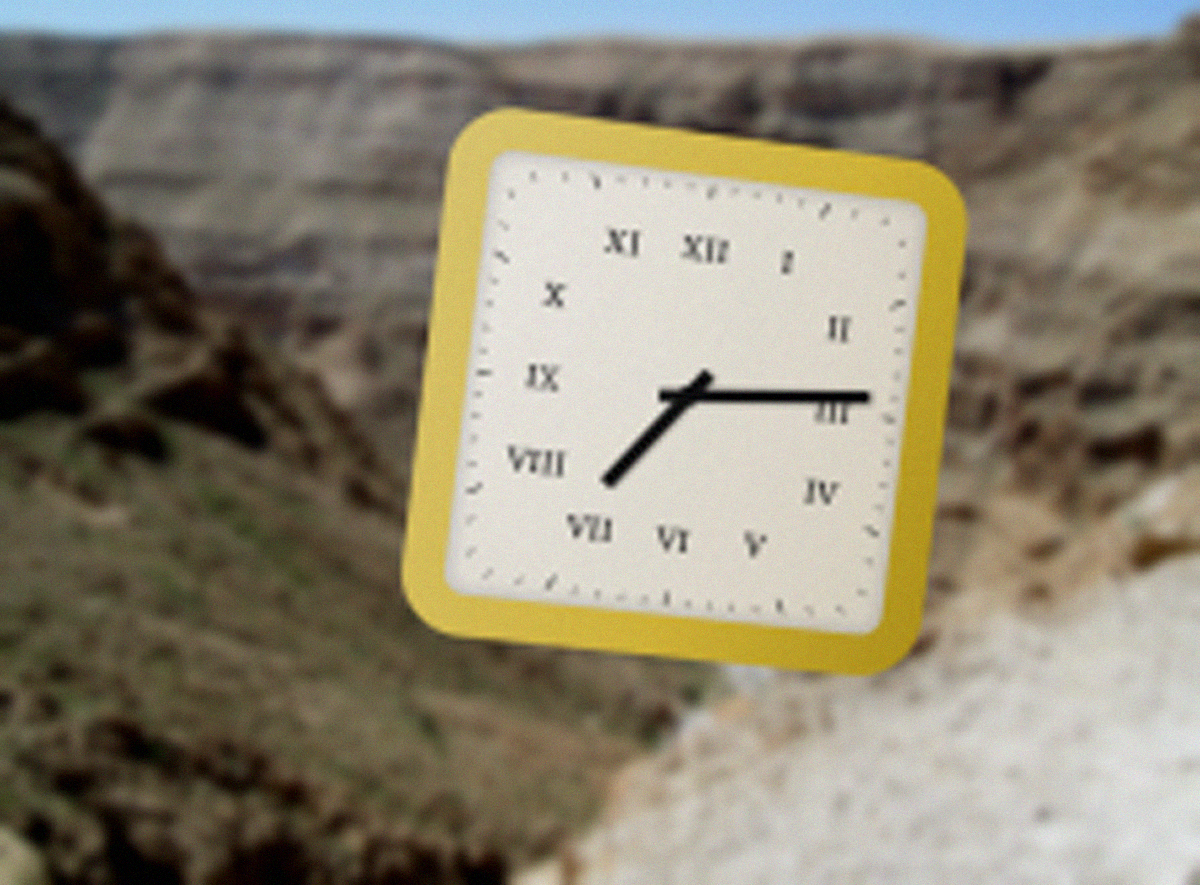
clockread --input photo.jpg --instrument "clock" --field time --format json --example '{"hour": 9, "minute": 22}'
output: {"hour": 7, "minute": 14}
